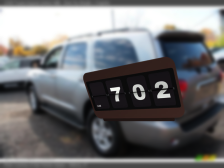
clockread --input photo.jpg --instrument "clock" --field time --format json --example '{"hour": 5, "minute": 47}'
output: {"hour": 7, "minute": 2}
